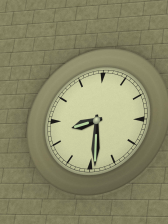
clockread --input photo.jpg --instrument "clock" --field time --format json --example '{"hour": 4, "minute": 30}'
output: {"hour": 8, "minute": 29}
